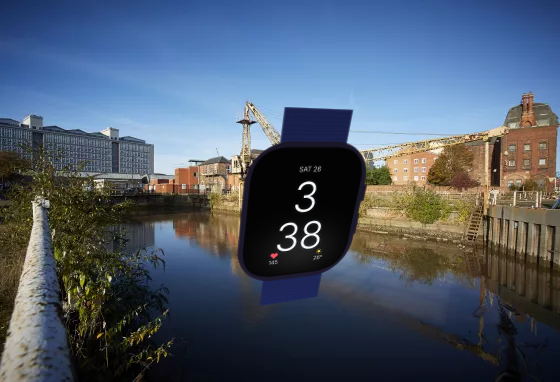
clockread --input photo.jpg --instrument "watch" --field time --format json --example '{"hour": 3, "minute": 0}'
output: {"hour": 3, "minute": 38}
